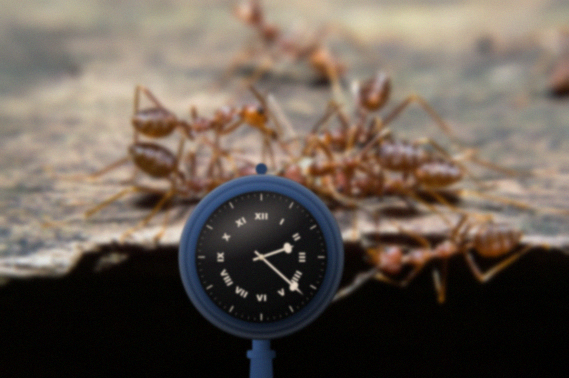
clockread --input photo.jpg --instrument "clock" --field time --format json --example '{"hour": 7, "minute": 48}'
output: {"hour": 2, "minute": 22}
